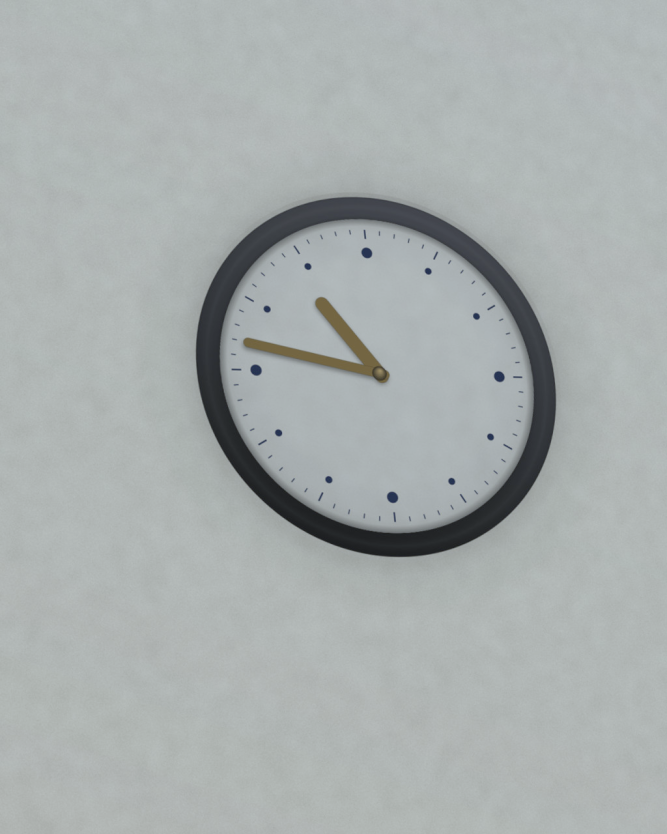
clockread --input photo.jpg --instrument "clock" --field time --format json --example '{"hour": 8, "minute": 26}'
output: {"hour": 10, "minute": 47}
